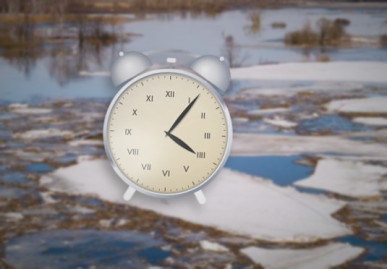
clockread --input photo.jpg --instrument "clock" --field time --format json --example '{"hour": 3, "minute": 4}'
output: {"hour": 4, "minute": 6}
